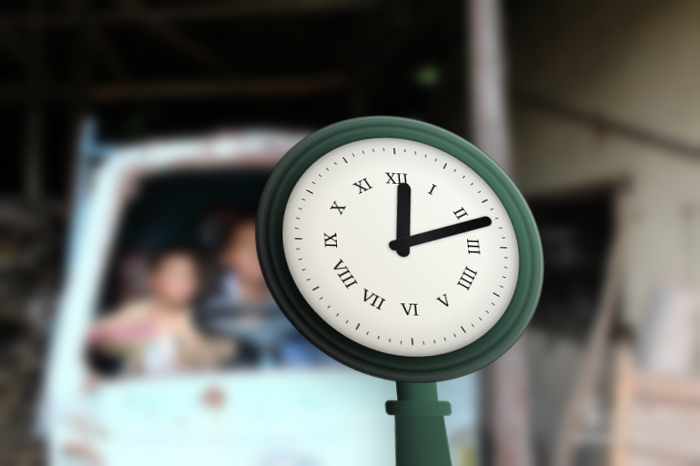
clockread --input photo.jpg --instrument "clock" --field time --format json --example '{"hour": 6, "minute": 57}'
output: {"hour": 12, "minute": 12}
